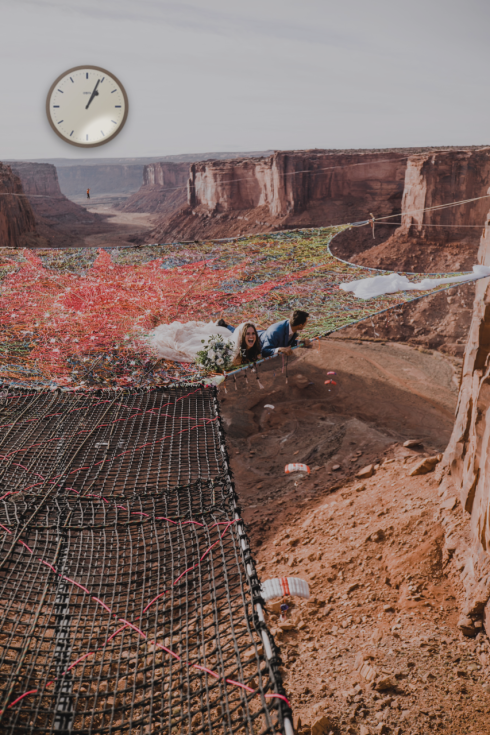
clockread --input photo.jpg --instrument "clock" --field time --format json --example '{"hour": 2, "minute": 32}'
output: {"hour": 1, "minute": 4}
